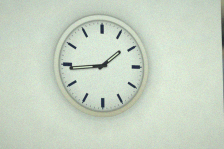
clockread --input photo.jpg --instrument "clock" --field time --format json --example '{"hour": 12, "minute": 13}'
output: {"hour": 1, "minute": 44}
